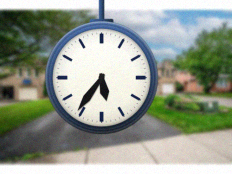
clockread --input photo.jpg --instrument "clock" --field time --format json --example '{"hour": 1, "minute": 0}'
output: {"hour": 5, "minute": 36}
